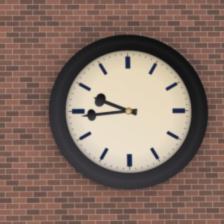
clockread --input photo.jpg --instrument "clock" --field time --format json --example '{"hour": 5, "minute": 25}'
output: {"hour": 9, "minute": 44}
